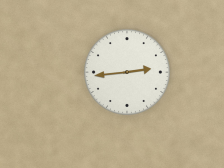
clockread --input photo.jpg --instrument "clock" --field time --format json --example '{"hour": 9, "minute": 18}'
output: {"hour": 2, "minute": 44}
